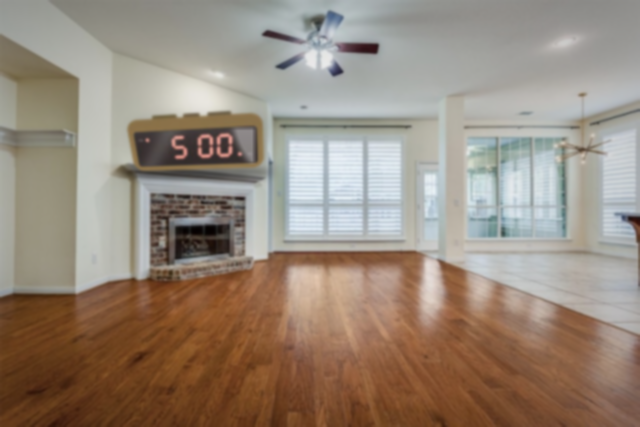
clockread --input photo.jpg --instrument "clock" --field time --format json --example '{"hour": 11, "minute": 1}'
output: {"hour": 5, "minute": 0}
